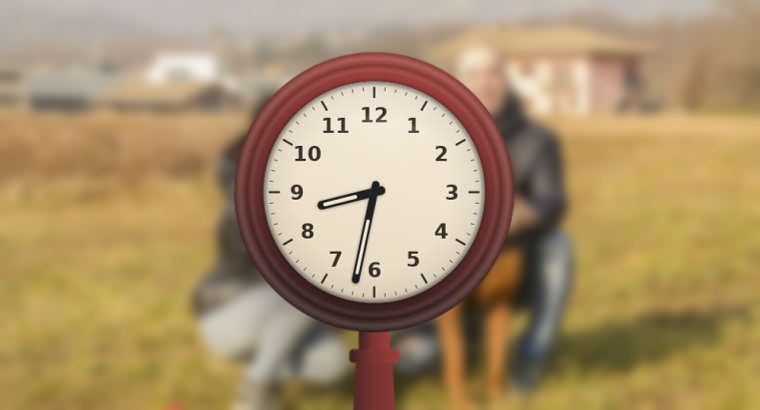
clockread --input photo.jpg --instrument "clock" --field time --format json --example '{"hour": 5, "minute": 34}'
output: {"hour": 8, "minute": 32}
